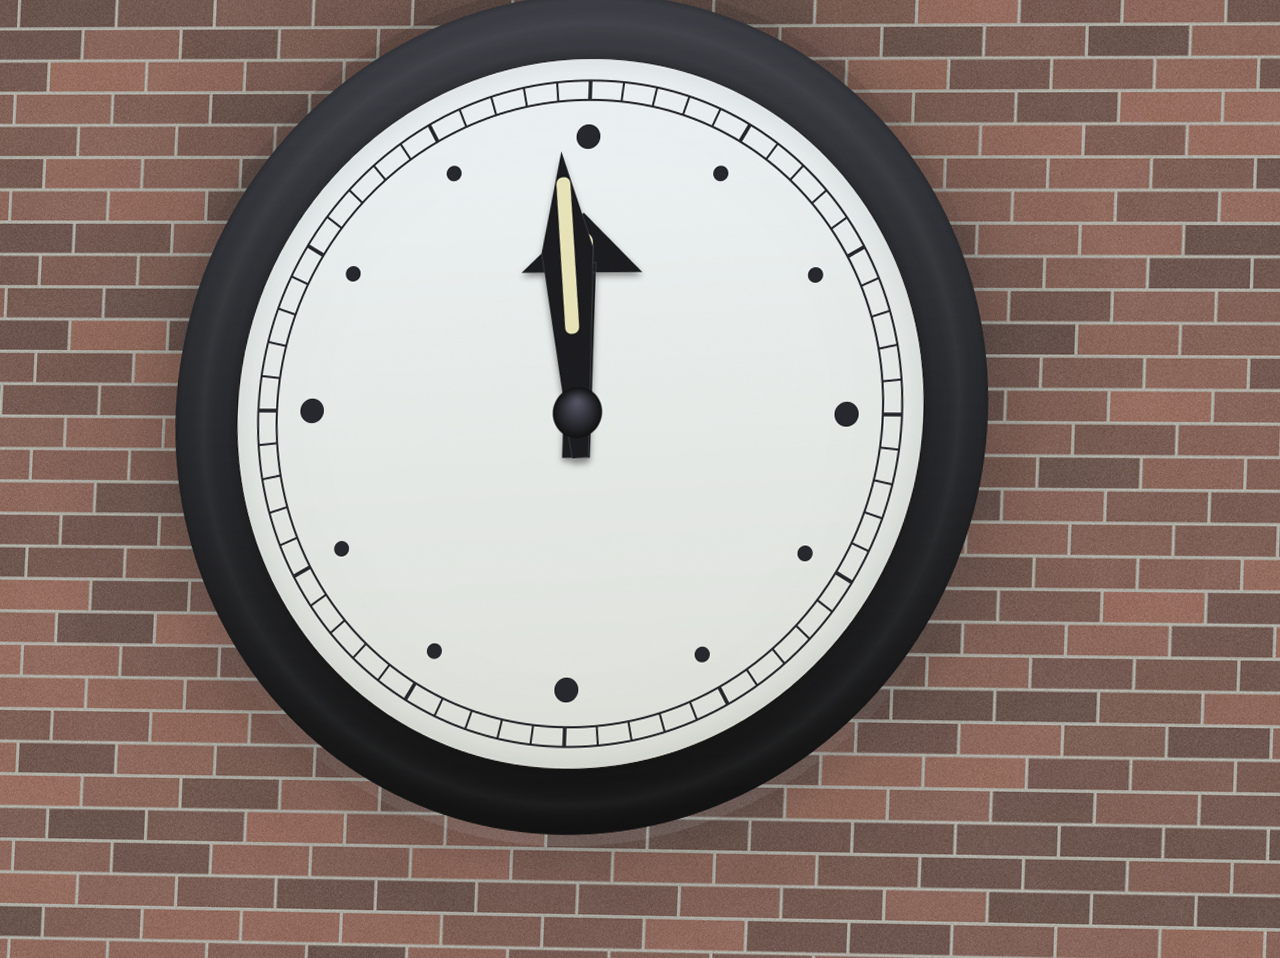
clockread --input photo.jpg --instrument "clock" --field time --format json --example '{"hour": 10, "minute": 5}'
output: {"hour": 11, "minute": 59}
